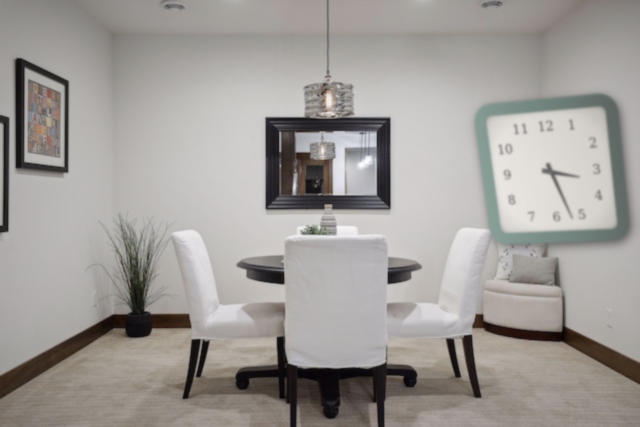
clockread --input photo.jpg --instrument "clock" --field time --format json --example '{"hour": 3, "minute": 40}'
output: {"hour": 3, "minute": 27}
